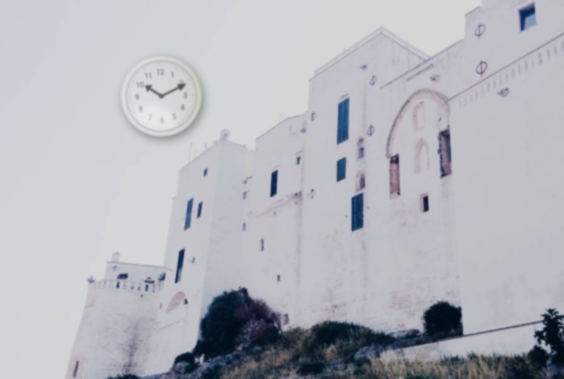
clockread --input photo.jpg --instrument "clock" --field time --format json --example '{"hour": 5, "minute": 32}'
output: {"hour": 10, "minute": 11}
